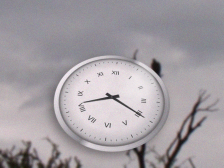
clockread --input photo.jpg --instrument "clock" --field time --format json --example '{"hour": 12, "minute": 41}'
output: {"hour": 8, "minute": 20}
